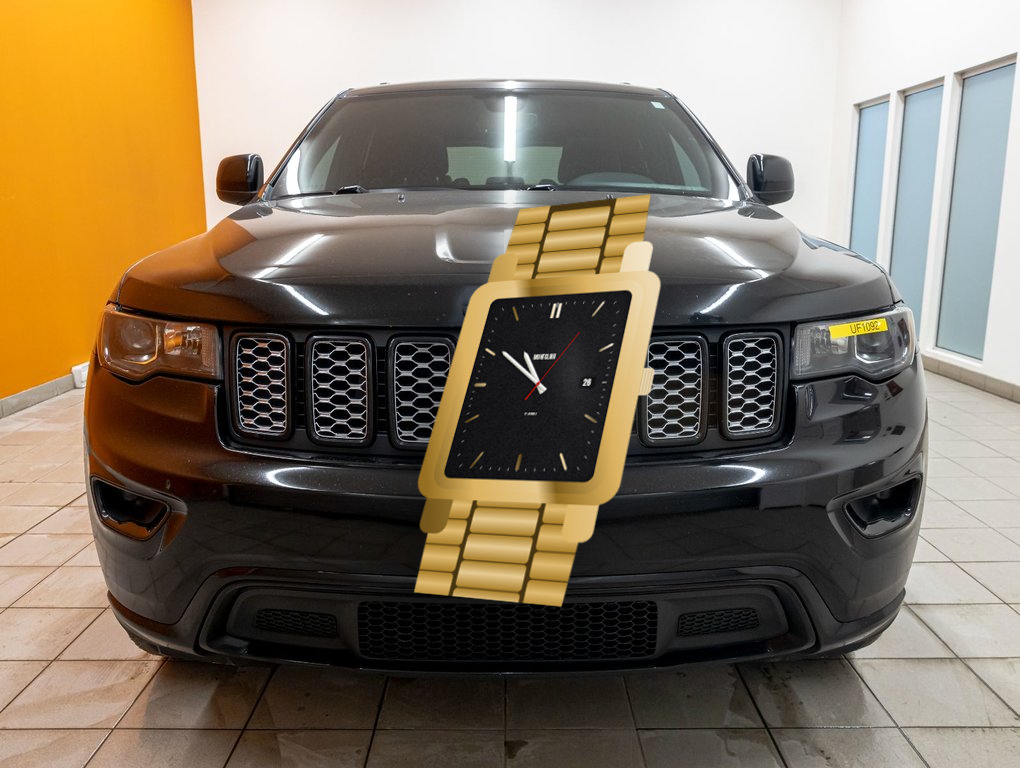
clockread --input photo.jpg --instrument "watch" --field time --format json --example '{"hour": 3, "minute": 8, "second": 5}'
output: {"hour": 10, "minute": 51, "second": 5}
